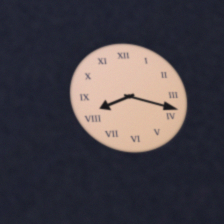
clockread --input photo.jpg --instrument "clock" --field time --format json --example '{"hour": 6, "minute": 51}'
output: {"hour": 8, "minute": 18}
